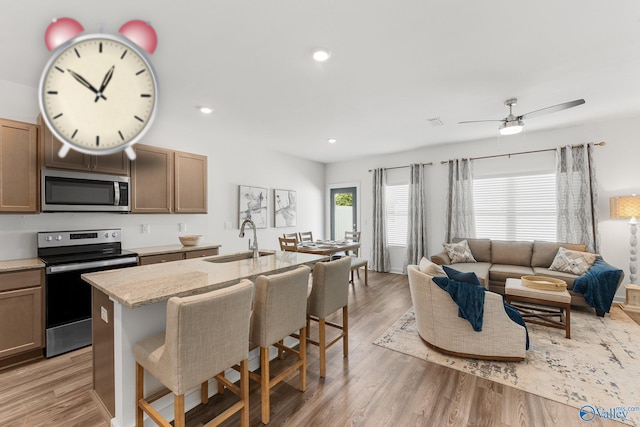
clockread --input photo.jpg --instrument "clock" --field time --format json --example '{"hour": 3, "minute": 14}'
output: {"hour": 12, "minute": 51}
